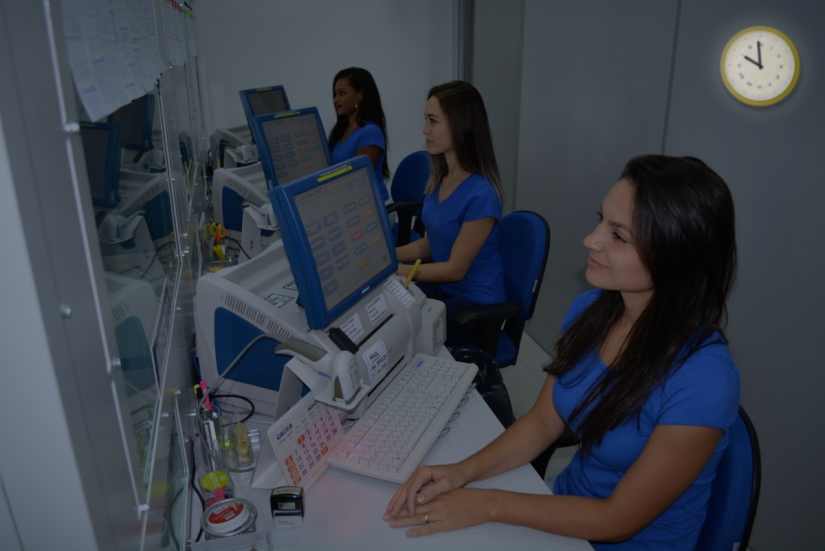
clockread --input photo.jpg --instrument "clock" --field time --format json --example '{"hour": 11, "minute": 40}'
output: {"hour": 9, "minute": 59}
